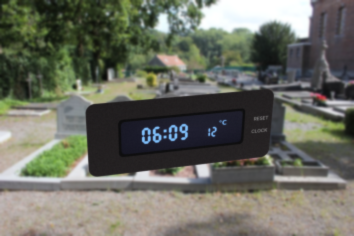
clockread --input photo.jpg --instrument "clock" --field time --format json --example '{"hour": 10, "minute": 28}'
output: {"hour": 6, "minute": 9}
